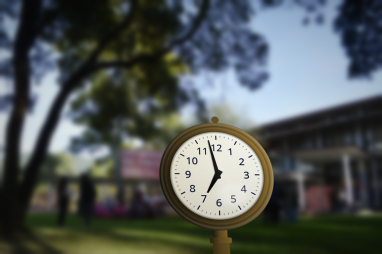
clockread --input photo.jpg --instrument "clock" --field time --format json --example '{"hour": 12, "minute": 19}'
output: {"hour": 6, "minute": 58}
